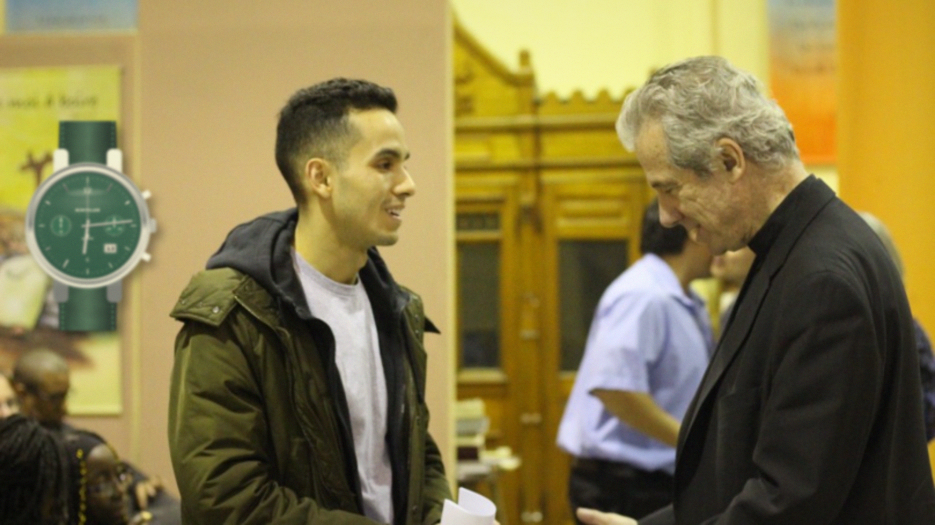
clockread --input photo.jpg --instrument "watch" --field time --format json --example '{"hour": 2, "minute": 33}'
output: {"hour": 6, "minute": 14}
